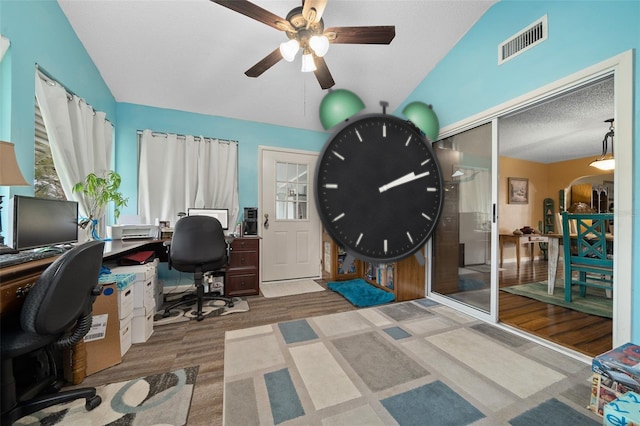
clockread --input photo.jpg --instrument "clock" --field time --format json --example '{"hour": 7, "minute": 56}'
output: {"hour": 2, "minute": 12}
